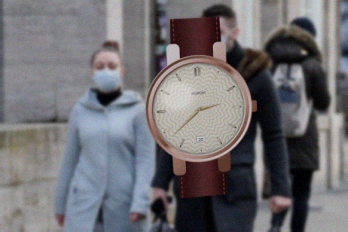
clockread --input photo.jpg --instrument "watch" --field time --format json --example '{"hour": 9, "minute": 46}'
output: {"hour": 2, "minute": 38}
